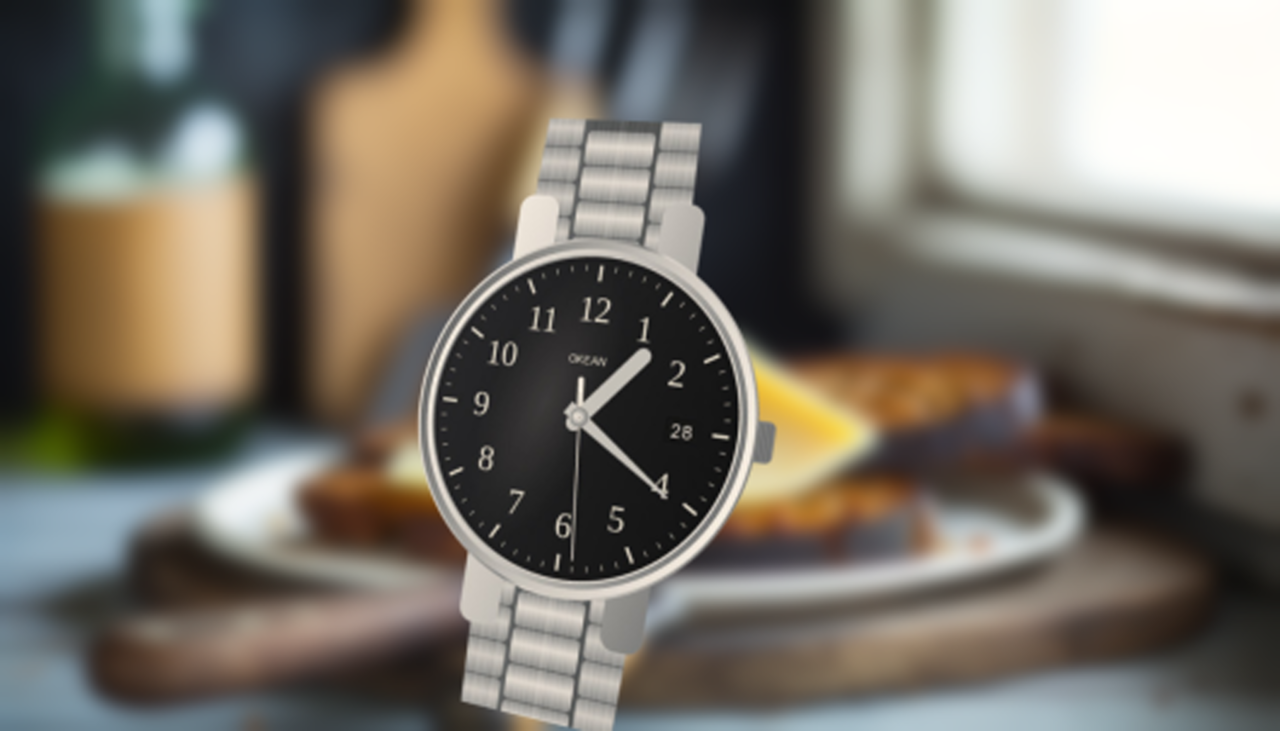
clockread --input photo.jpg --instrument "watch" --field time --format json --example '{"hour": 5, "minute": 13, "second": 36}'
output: {"hour": 1, "minute": 20, "second": 29}
